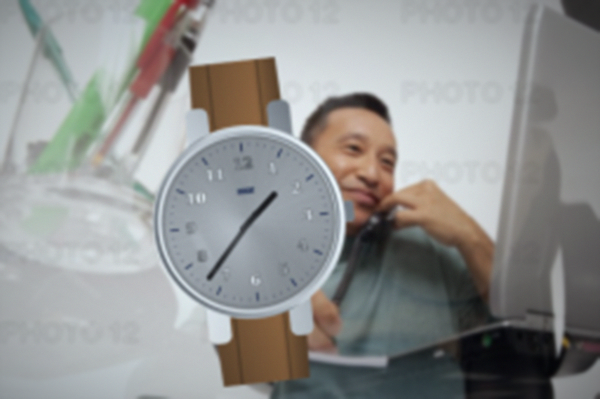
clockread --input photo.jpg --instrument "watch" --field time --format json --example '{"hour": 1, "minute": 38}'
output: {"hour": 1, "minute": 37}
